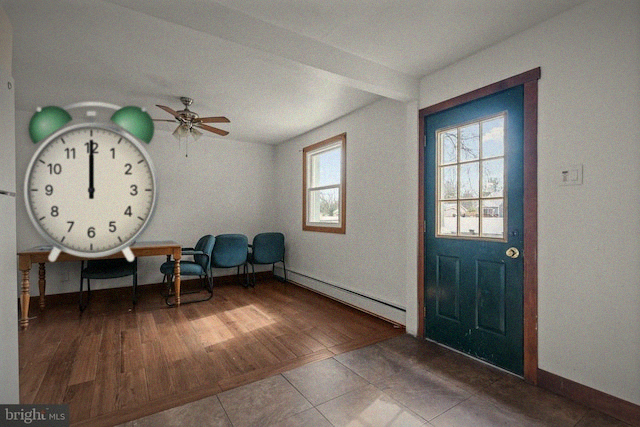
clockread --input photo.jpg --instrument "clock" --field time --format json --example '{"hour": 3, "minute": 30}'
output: {"hour": 12, "minute": 0}
